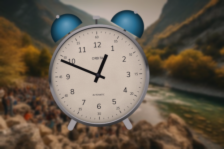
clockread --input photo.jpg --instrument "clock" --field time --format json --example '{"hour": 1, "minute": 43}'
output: {"hour": 12, "minute": 49}
